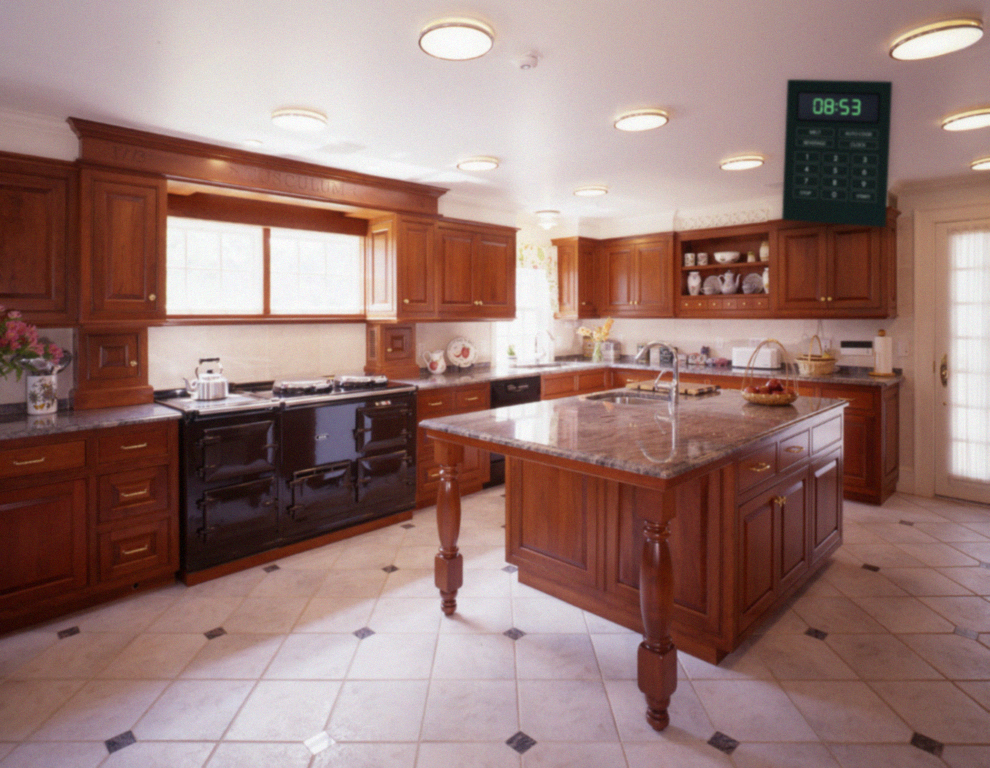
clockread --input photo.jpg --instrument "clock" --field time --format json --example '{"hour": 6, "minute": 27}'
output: {"hour": 8, "minute": 53}
